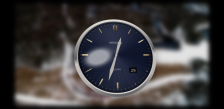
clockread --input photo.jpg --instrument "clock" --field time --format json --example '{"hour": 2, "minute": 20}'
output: {"hour": 12, "minute": 33}
